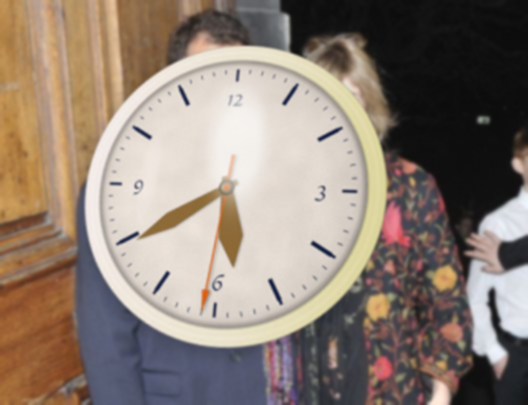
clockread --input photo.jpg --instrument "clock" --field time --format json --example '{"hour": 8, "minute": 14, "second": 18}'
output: {"hour": 5, "minute": 39, "second": 31}
